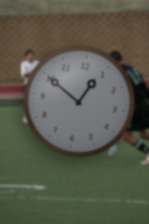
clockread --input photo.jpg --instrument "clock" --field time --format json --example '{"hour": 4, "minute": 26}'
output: {"hour": 12, "minute": 50}
